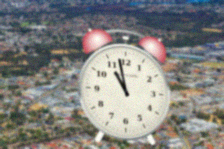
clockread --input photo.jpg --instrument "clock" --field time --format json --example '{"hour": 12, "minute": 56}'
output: {"hour": 10, "minute": 58}
